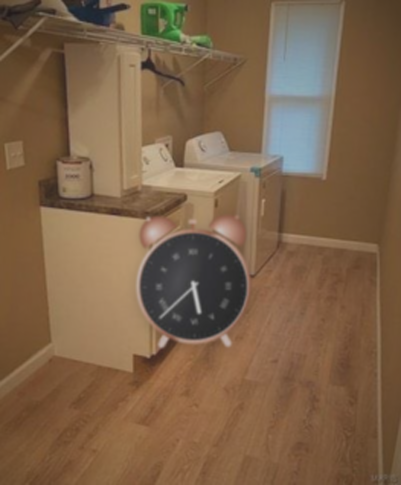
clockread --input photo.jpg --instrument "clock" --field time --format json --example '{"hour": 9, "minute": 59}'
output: {"hour": 5, "minute": 38}
